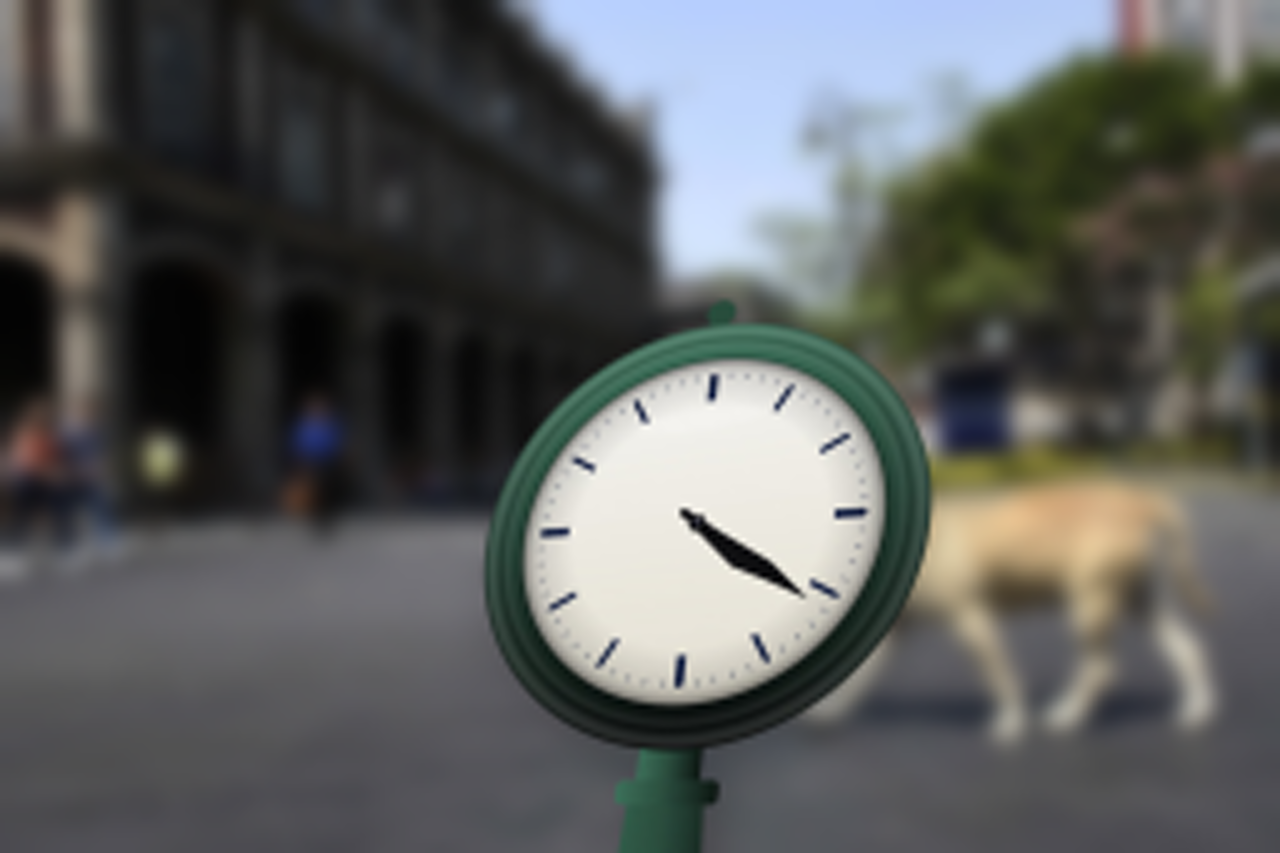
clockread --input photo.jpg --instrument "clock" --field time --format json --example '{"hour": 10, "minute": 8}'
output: {"hour": 4, "minute": 21}
